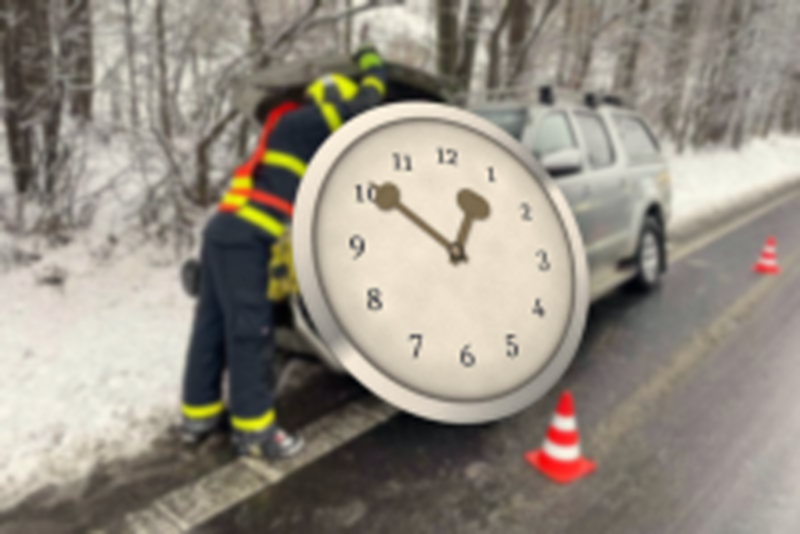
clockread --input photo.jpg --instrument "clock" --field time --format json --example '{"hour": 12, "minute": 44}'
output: {"hour": 12, "minute": 51}
